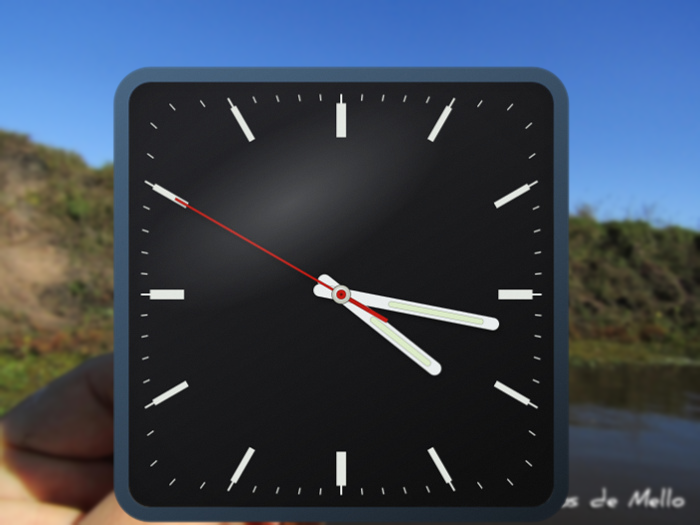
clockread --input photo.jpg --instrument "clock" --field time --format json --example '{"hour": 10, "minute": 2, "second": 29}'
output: {"hour": 4, "minute": 16, "second": 50}
